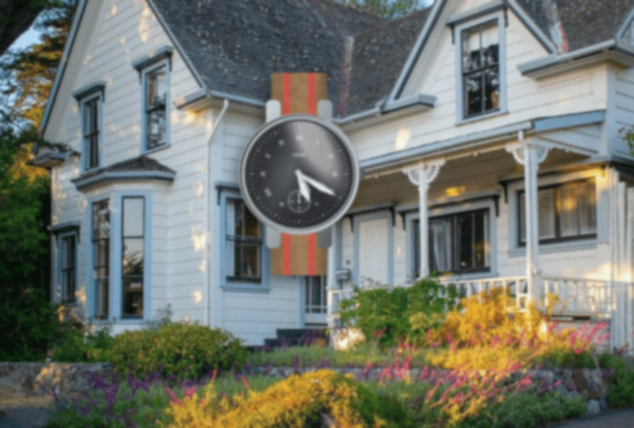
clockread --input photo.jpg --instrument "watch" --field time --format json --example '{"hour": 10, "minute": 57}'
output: {"hour": 5, "minute": 20}
